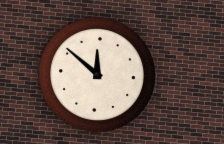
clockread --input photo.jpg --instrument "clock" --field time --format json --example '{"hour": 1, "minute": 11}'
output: {"hour": 11, "minute": 51}
